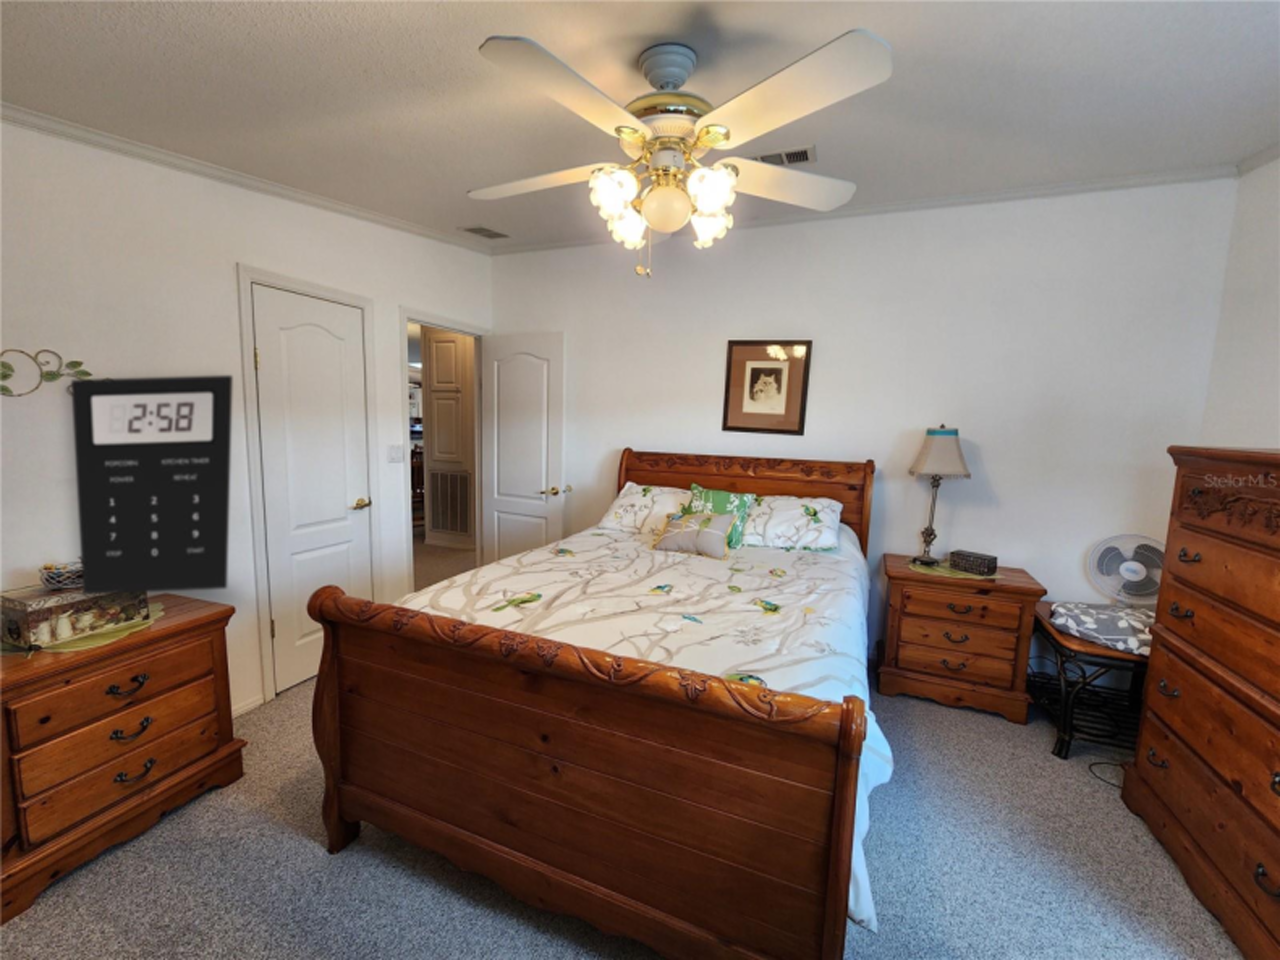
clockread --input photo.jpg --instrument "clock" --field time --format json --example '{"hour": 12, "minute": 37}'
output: {"hour": 2, "minute": 58}
